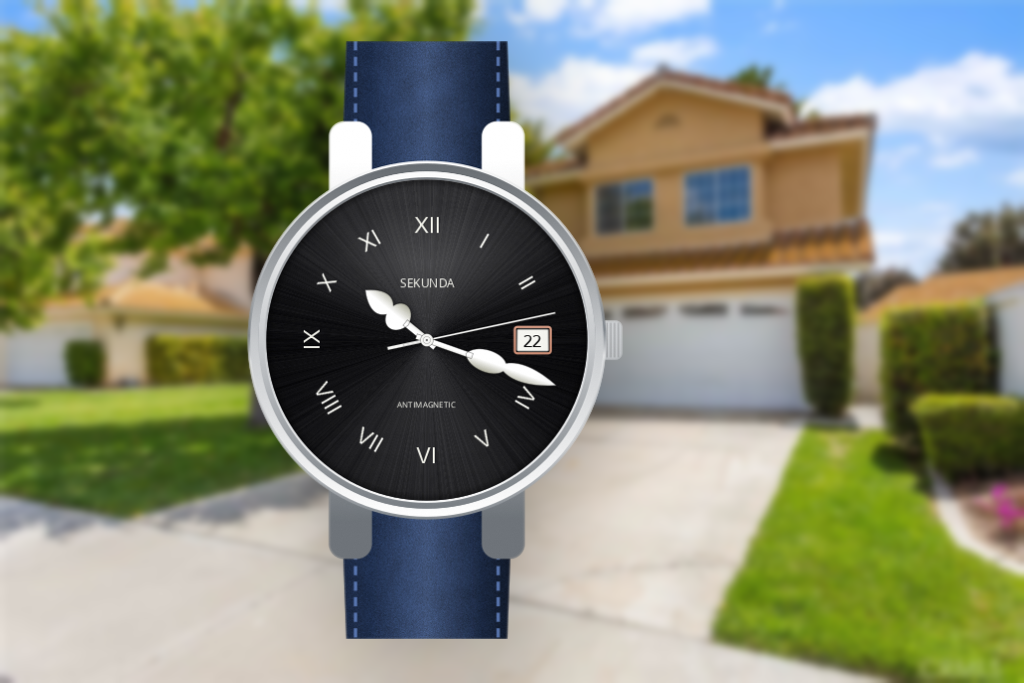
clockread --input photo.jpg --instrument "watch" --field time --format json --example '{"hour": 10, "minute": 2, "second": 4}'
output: {"hour": 10, "minute": 18, "second": 13}
